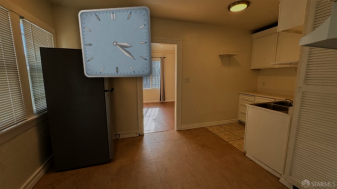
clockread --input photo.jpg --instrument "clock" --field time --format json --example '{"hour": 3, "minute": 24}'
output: {"hour": 3, "minute": 22}
